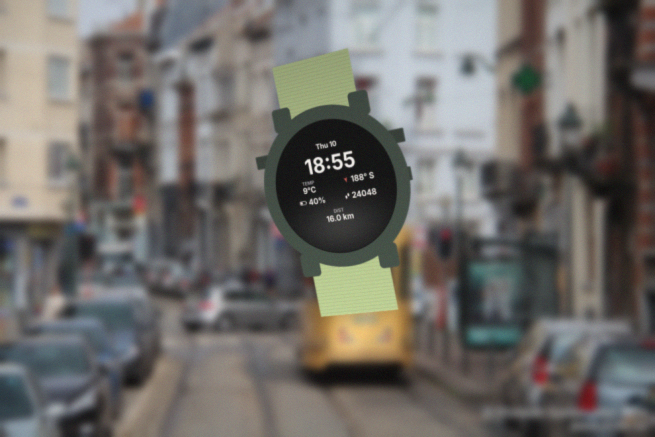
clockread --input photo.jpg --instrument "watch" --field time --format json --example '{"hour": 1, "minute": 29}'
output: {"hour": 18, "minute": 55}
